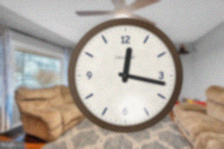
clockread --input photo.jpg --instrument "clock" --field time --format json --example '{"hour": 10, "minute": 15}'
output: {"hour": 12, "minute": 17}
